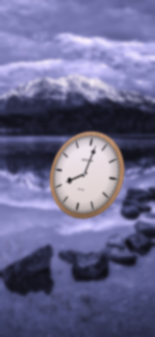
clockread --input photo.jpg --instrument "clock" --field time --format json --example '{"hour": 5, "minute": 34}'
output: {"hour": 8, "minute": 2}
